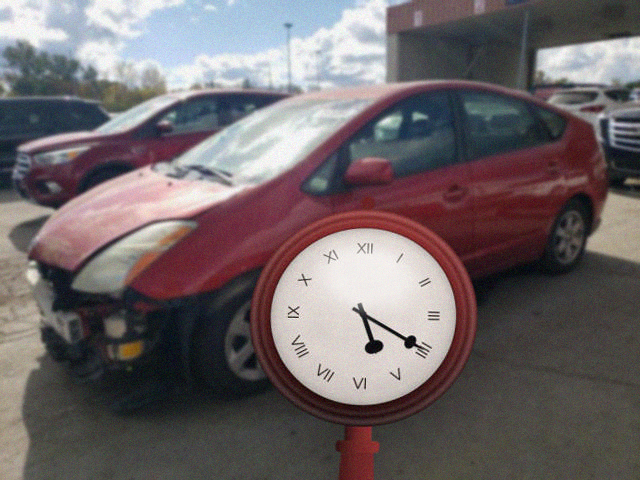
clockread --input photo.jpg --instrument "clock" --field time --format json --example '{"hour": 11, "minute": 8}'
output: {"hour": 5, "minute": 20}
